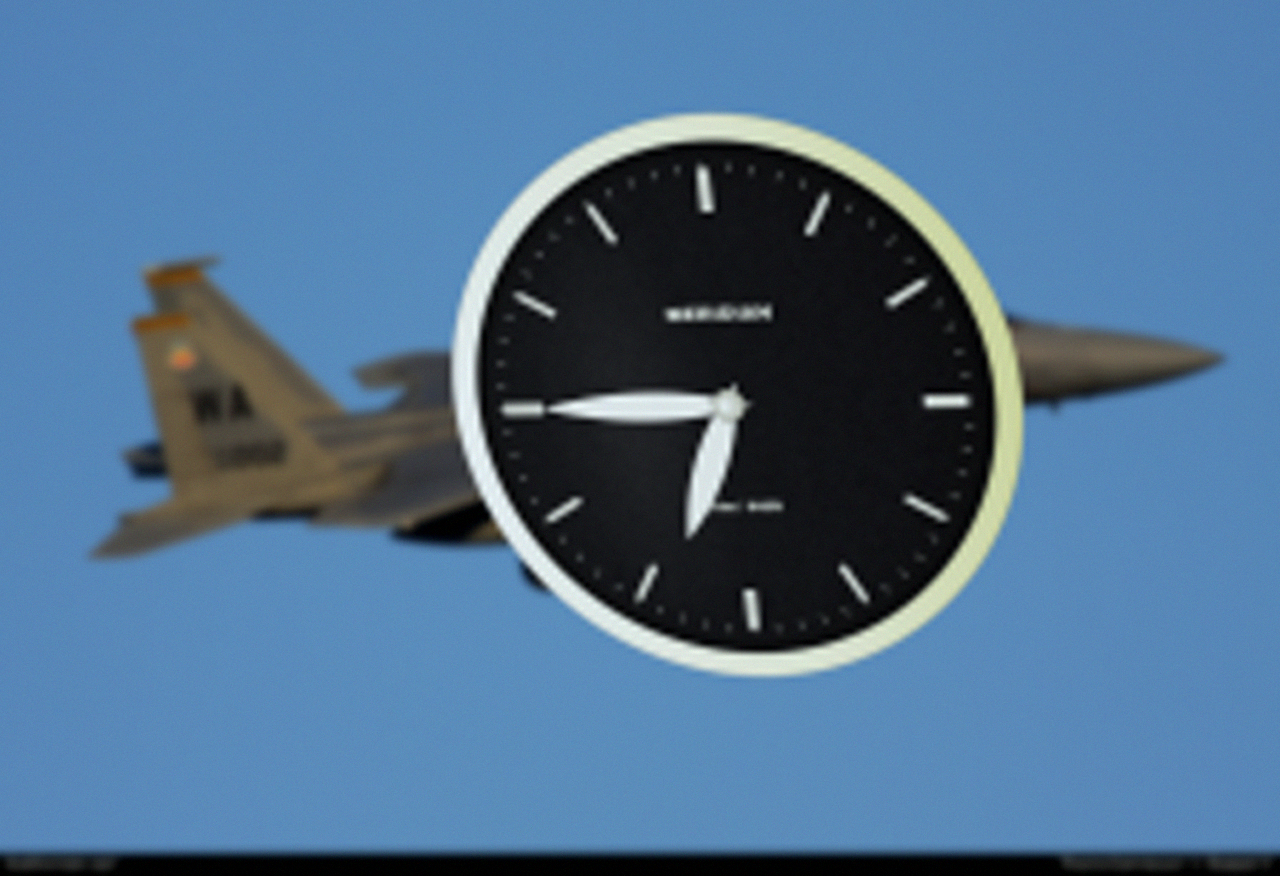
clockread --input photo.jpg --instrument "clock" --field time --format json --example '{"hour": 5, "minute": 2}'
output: {"hour": 6, "minute": 45}
